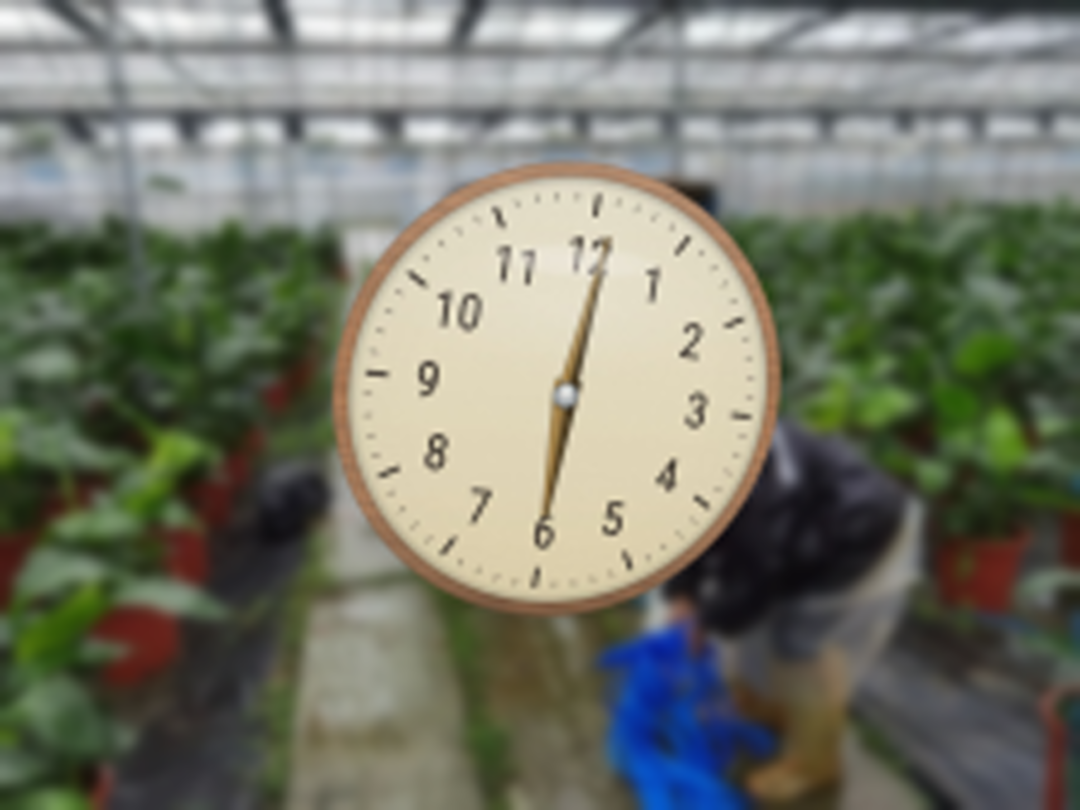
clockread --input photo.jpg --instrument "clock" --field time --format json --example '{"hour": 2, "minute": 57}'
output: {"hour": 6, "minute": 1}
